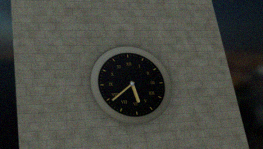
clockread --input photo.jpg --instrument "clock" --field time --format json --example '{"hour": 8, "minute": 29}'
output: {"hour": 5, "minute": 39}
